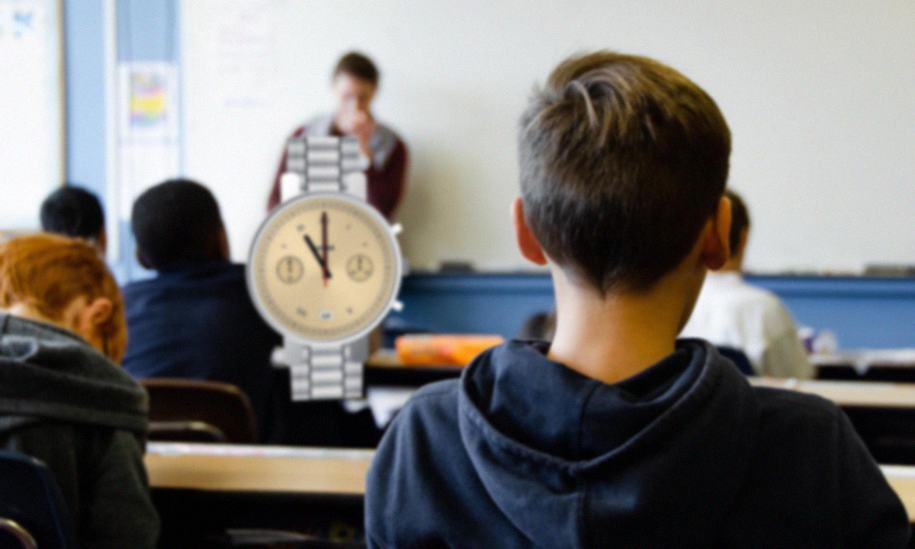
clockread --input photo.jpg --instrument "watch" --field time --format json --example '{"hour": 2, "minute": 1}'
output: {"hour": 11, "minute": 0}
